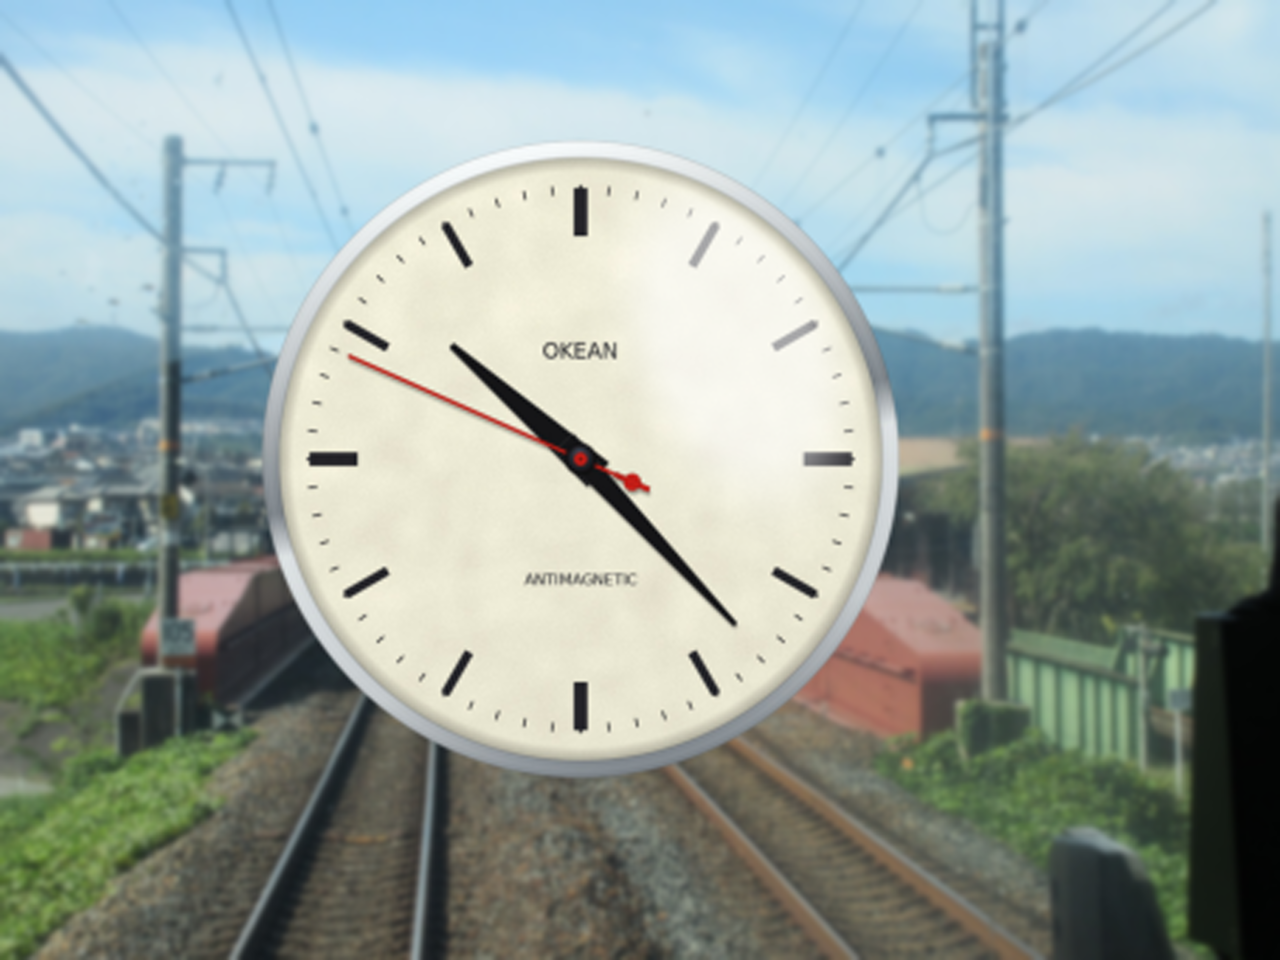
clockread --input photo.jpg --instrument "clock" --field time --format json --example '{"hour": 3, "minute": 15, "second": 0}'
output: {"hour": 10, "minute": 22, "second": 49}
